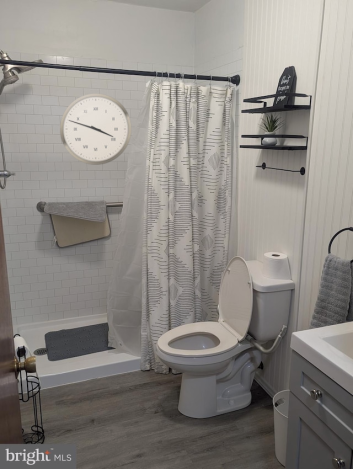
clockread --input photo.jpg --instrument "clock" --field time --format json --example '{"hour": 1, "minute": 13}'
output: {"hour": 3, "minute": 48}
